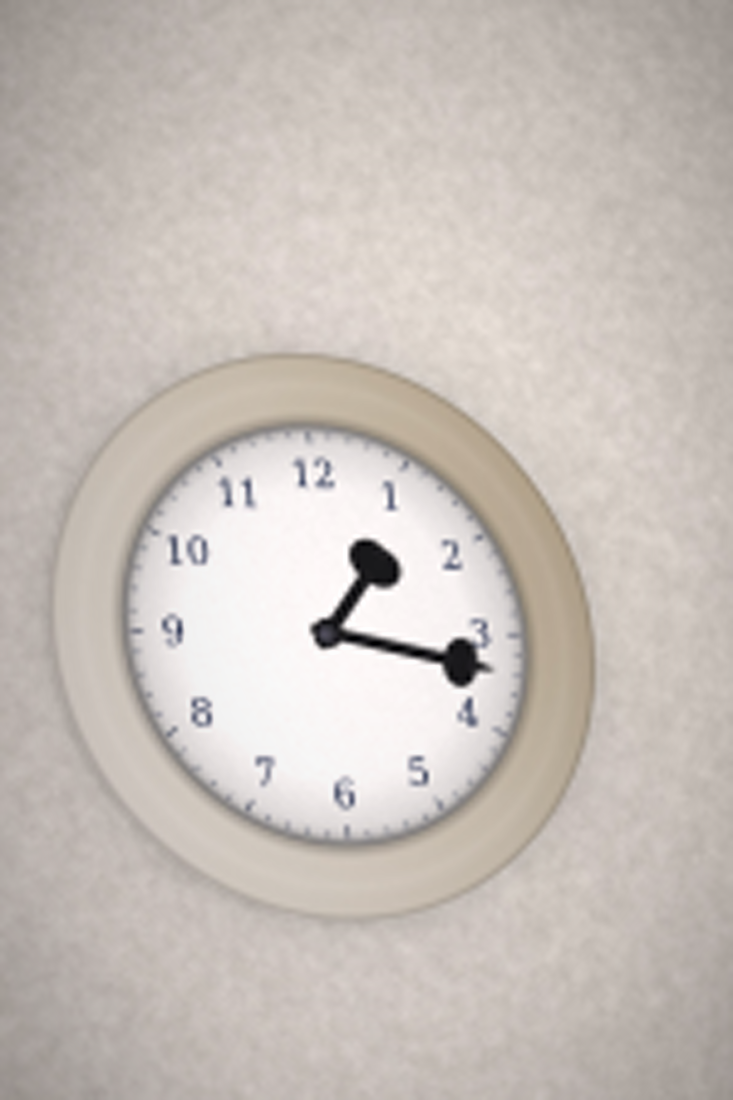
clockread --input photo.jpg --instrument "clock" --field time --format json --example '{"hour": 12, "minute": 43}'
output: {"hour": 1, "minute": 17}
